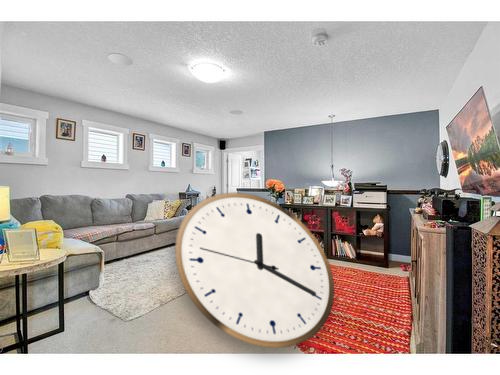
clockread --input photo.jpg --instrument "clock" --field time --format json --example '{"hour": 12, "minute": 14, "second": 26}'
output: {"hour": 12, "minute": 19, "second": 47}
